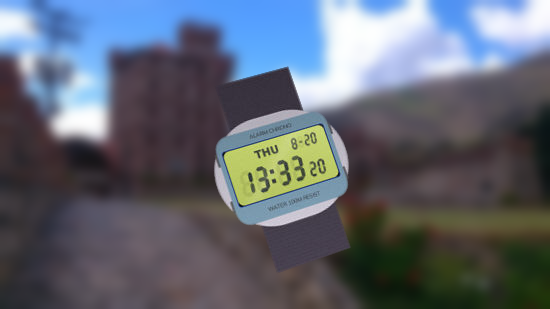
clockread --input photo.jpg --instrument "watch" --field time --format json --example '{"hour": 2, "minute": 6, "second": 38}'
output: {"hour": 13, "minute": 33, "second": 20}
